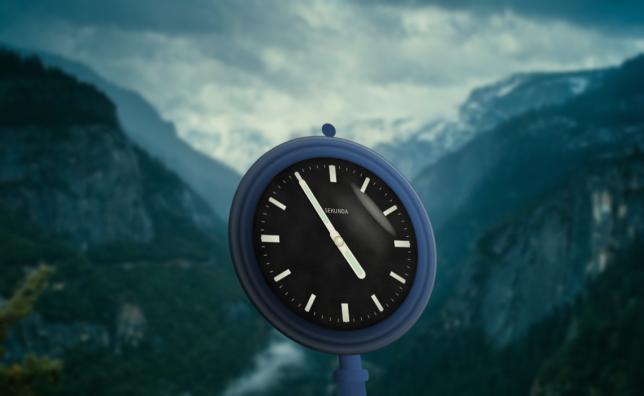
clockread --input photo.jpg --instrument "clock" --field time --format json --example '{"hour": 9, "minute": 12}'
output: {"hour": 4, "minute": 55}
